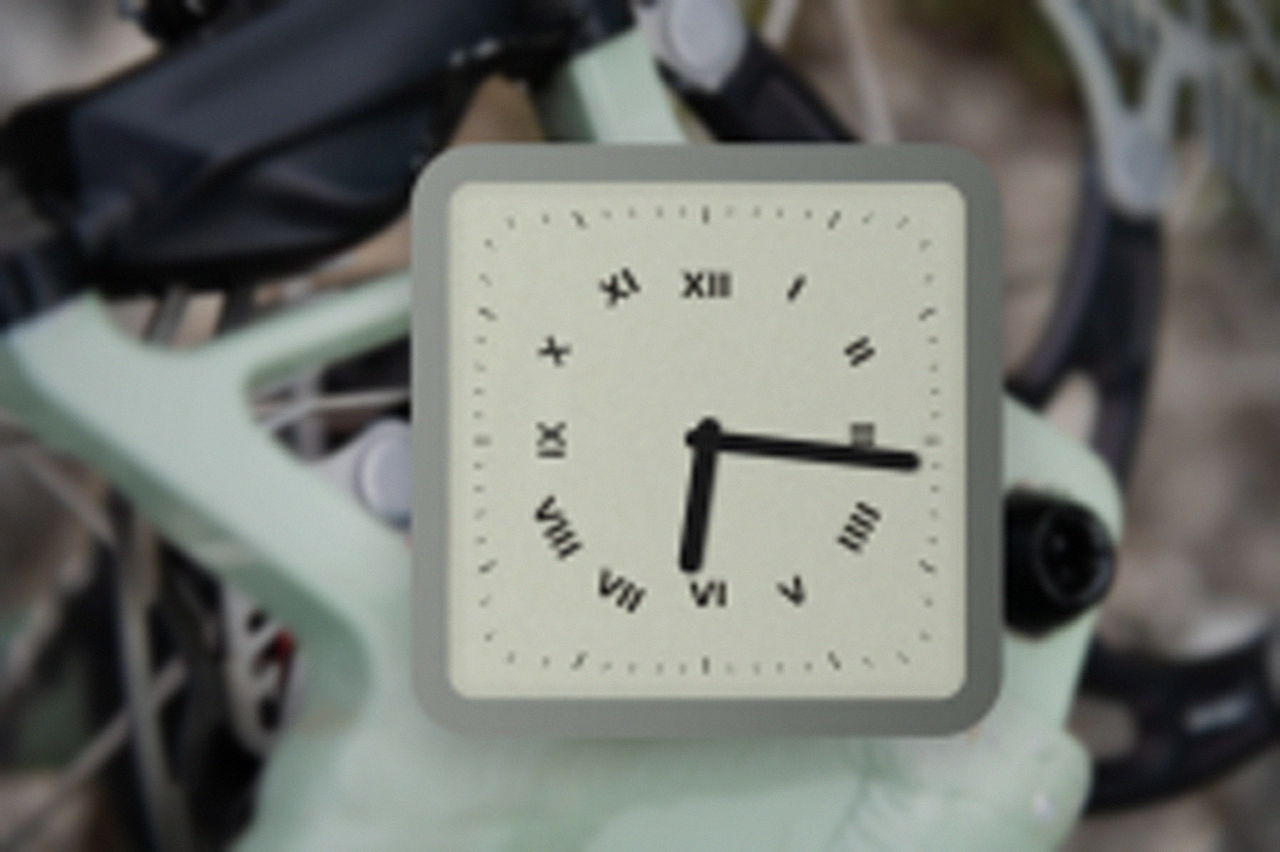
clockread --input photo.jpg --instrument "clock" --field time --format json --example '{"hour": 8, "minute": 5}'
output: {"hour": 6, "minute": 16}
